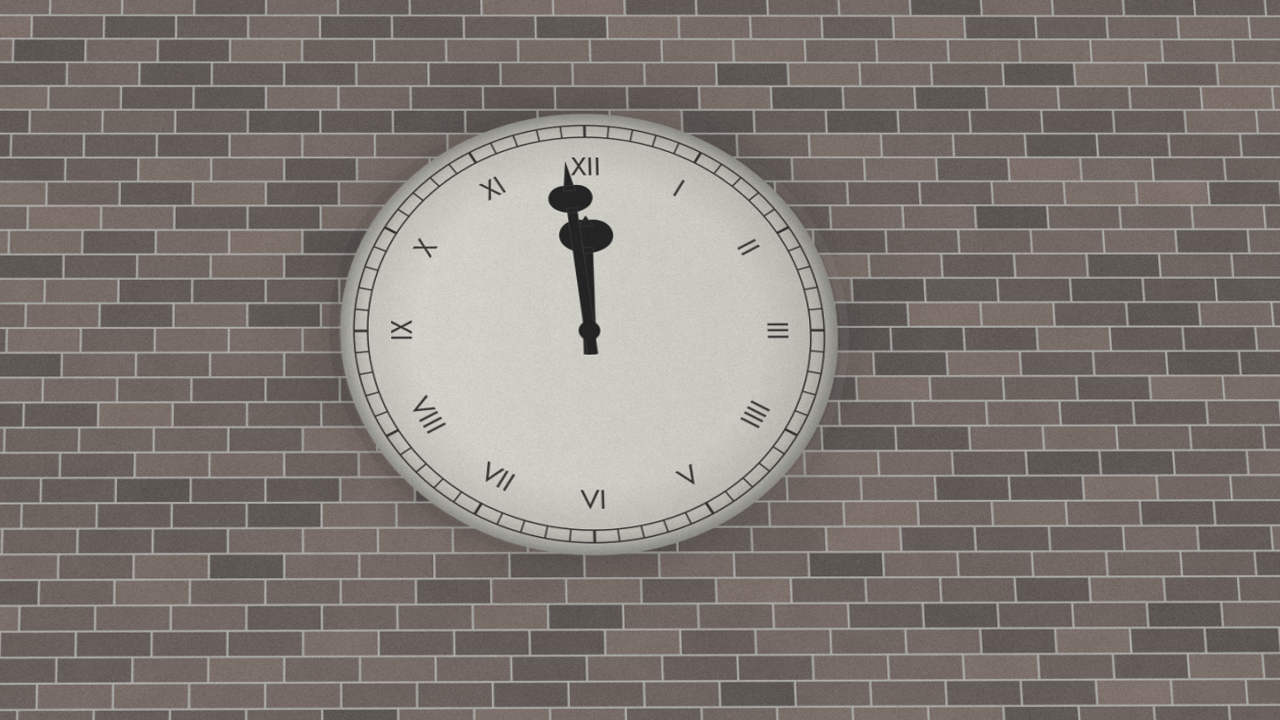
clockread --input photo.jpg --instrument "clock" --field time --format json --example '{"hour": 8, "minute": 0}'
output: {"hour": 11, "minute": 59}
